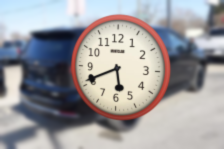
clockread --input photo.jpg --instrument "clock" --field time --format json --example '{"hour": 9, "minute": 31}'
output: {"hour": 5, "minute": 41}
